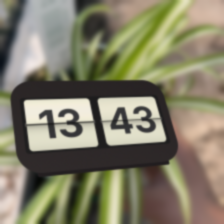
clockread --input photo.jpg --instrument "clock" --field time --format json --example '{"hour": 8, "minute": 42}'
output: {"hour": 13, "minute": 43}
